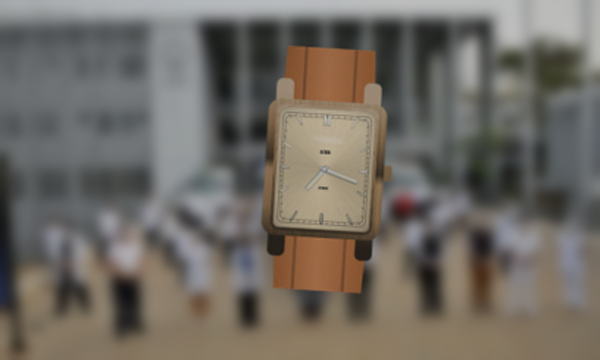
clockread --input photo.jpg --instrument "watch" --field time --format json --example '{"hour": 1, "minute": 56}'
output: {"hour": 7, "minute": 18}
